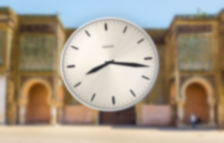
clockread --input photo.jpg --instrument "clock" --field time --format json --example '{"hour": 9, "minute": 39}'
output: {"hour": 8, "minute": 17}
